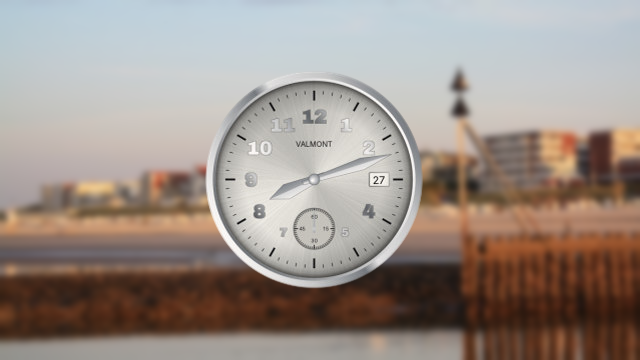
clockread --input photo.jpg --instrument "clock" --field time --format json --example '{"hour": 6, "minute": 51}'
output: {"hour": 8, "minute": 12}
